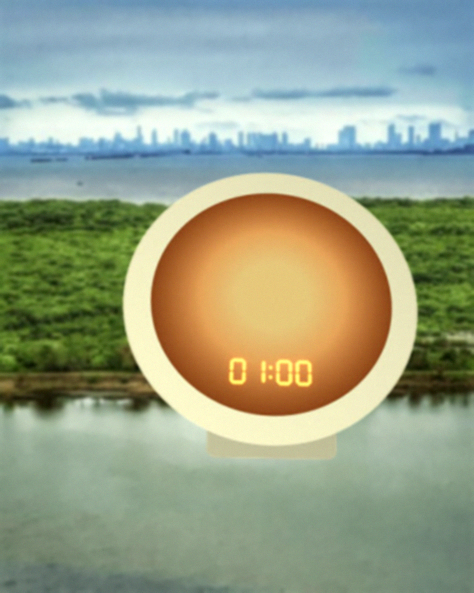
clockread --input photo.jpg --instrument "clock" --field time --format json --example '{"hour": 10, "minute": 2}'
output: {"hour": 1, "minute": 0}
